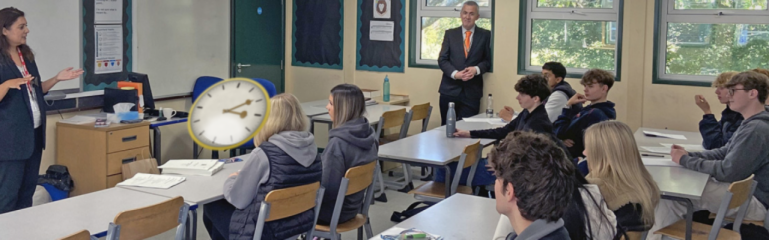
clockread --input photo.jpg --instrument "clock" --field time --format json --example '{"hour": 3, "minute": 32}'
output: {"hour": 3, "minute": 9}
